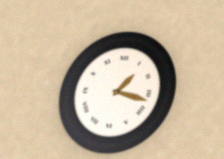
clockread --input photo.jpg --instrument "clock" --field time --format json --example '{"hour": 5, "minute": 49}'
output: {"hour": 1, "minute": 17}
